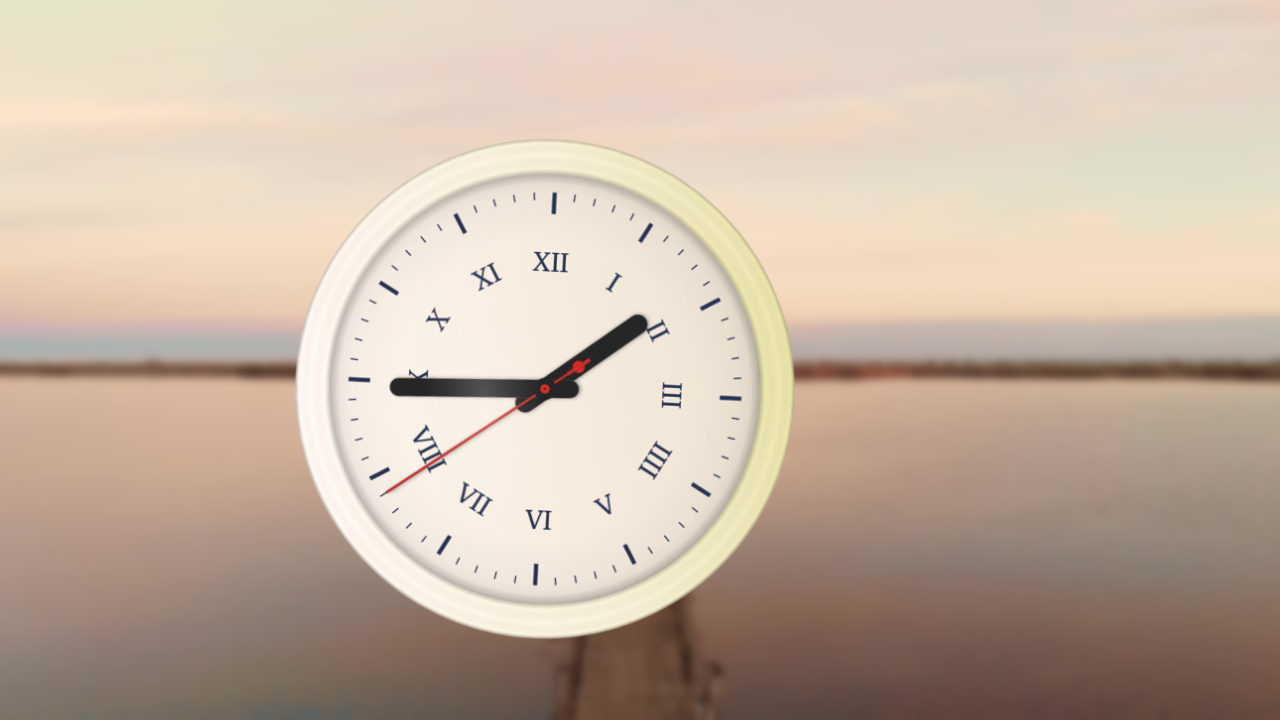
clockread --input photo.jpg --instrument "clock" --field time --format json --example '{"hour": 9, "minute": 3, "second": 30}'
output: {"hour": 1, "minute": 44, "second": 39}
